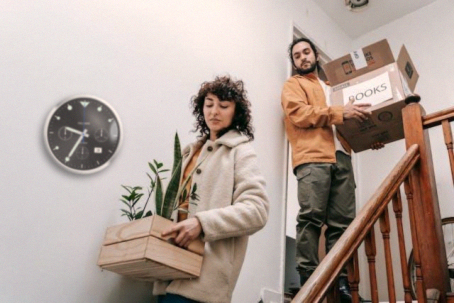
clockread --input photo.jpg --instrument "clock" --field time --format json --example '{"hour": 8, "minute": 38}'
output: {"hour": 9, "minute": 35}
